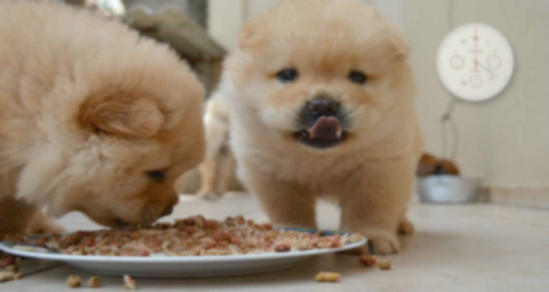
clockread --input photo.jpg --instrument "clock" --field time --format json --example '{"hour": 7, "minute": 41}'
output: {"hour": 4, "minute": 21}
